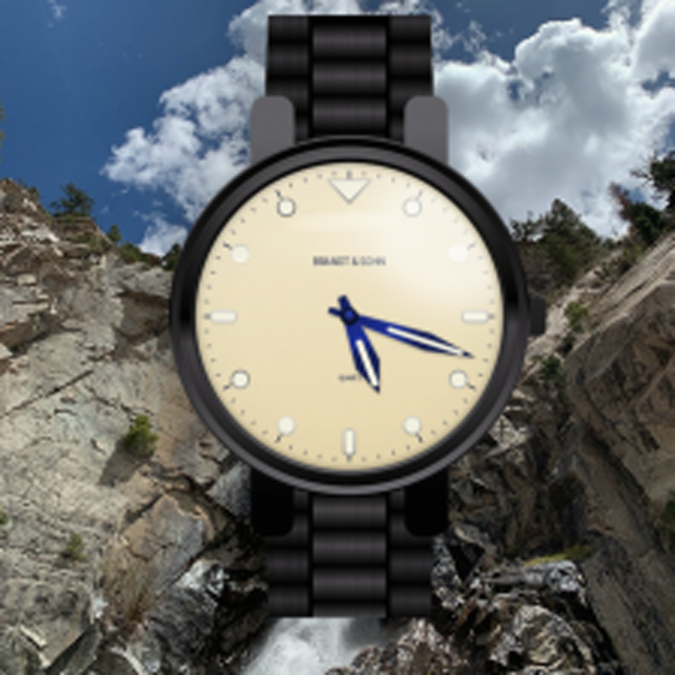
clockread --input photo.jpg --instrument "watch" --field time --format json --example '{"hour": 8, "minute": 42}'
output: {"hour": 5, "minute": 18}
